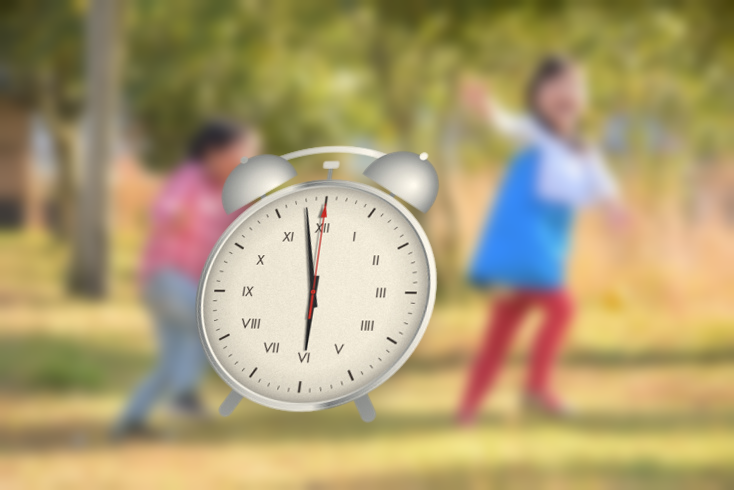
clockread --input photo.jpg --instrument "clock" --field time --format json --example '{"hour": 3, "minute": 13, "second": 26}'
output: {"hour": 5, "minute": 58, "second": 0}
